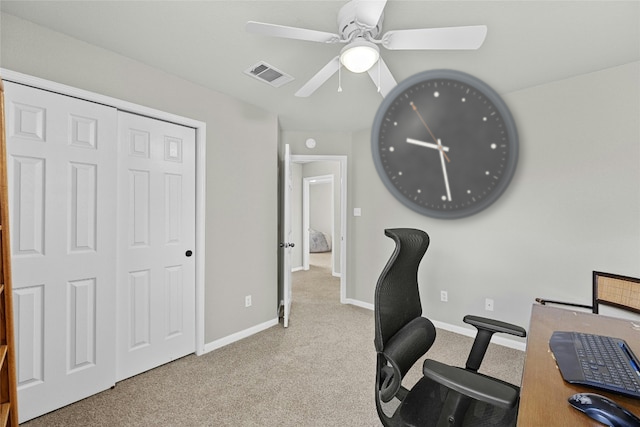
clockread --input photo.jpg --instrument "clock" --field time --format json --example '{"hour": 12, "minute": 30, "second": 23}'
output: {"hour": 9, "minute": 28, "second": 55}
